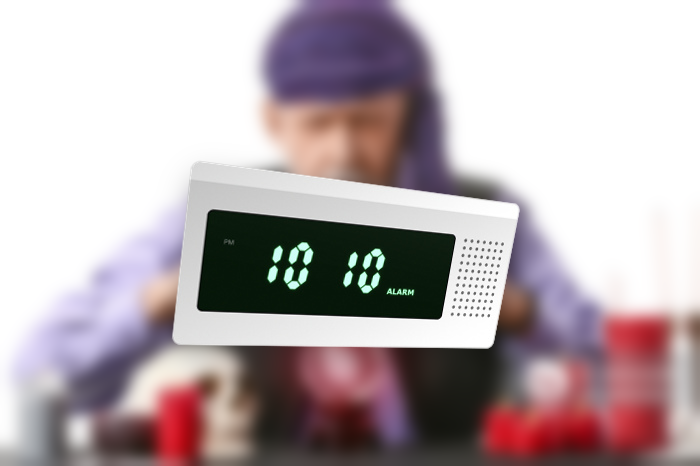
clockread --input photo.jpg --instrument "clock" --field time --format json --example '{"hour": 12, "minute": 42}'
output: {"hour": 10, "minute": 10}
